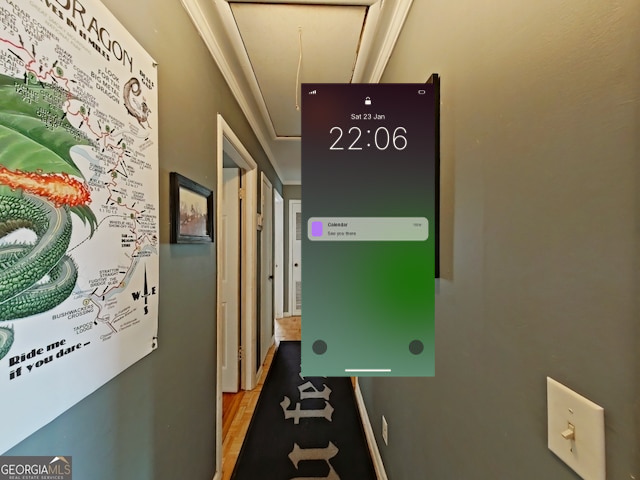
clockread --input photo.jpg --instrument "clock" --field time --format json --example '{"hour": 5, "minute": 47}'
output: {"hour": 22, "minute": 6}
